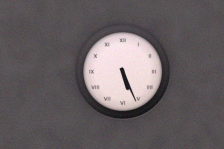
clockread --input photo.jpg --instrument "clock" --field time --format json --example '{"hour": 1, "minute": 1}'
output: {"hour": 5, "minute": 26}
